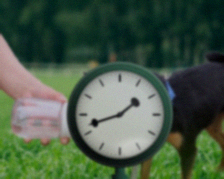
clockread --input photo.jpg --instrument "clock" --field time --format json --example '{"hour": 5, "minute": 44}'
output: {"hour": 1, "minute": 42}
